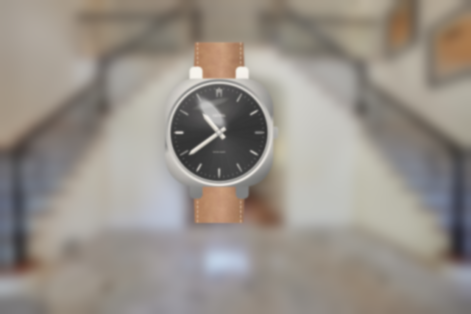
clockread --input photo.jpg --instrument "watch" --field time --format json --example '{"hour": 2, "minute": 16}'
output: {"hour": 10, "minute": 39}
